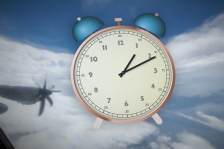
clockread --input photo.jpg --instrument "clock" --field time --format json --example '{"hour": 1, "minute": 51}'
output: {"hour": 1, "minute": 11}
